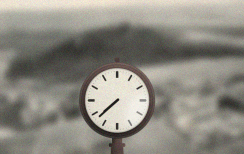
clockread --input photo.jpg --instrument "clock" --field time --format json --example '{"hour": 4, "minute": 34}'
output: {"hour": 7, "minute": 38}
